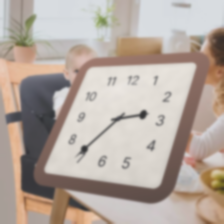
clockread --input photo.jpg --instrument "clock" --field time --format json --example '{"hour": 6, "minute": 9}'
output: {"hour": 2, "minute": 36}
